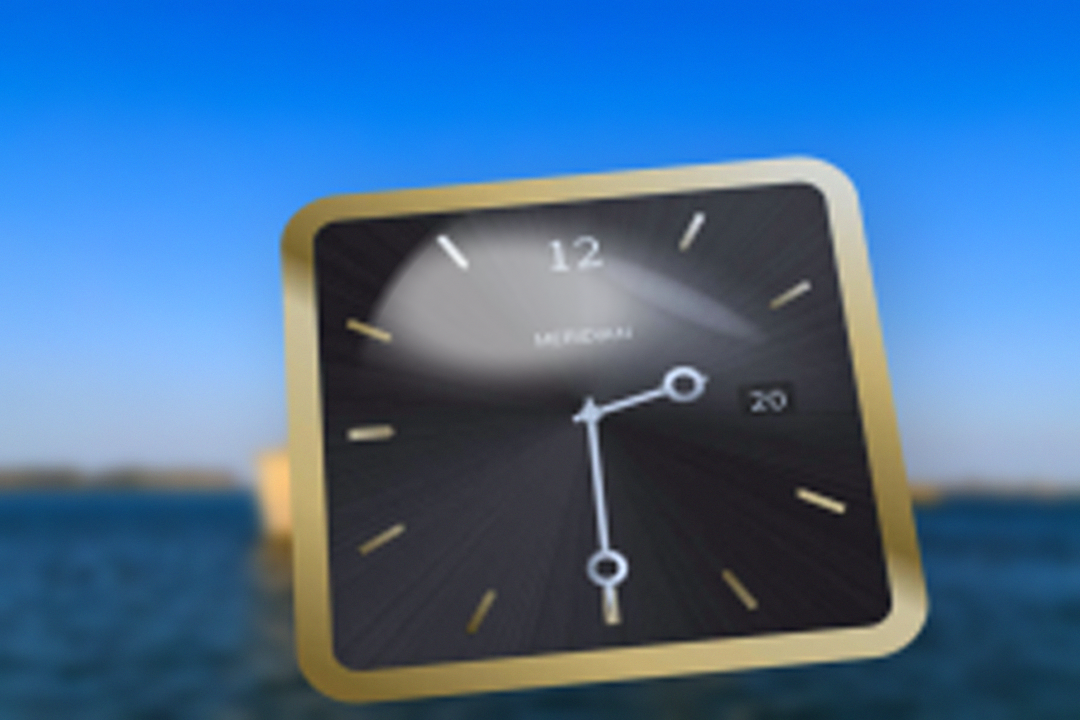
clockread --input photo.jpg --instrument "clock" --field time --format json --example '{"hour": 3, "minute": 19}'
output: {"hour": 2, "minute": 30}
